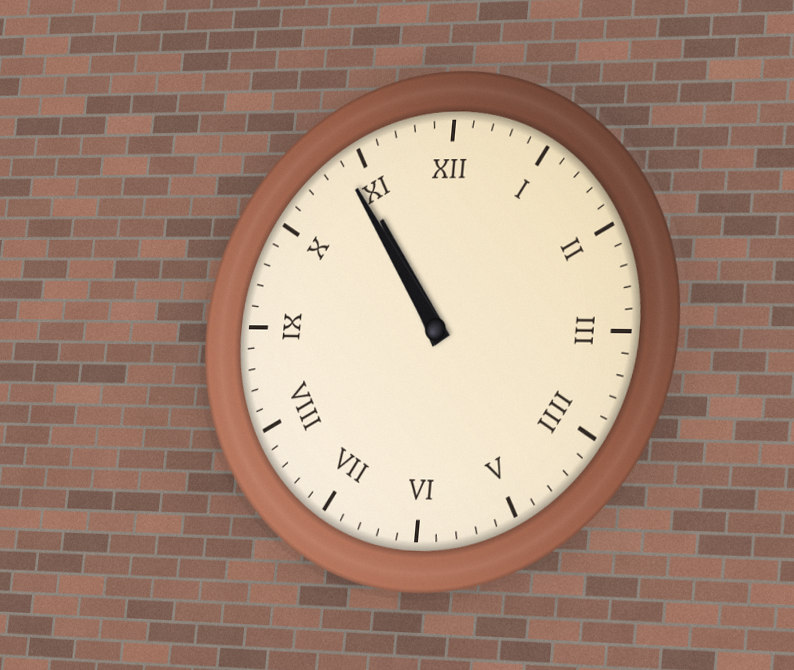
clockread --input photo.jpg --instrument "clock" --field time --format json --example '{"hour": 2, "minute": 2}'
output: {"hour": 10, "minute": 54}
